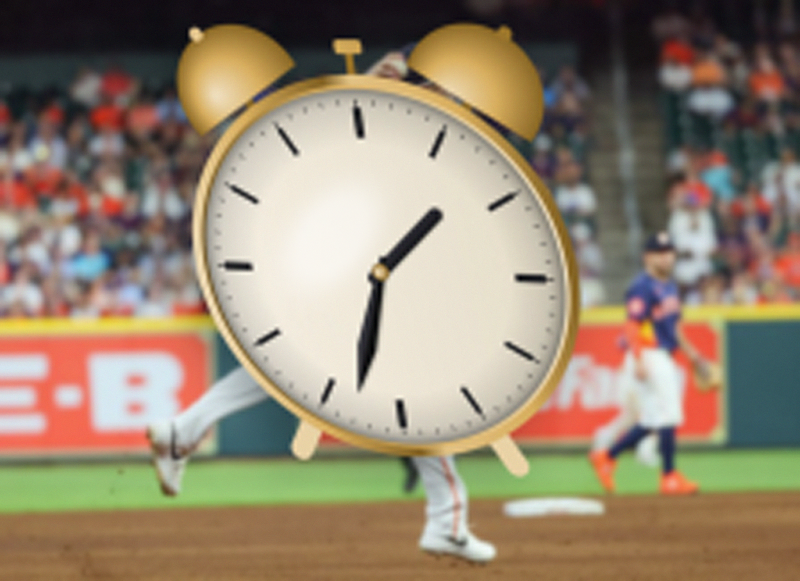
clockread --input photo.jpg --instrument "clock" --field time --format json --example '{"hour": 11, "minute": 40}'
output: {"hour": 1, "minute": 33}
